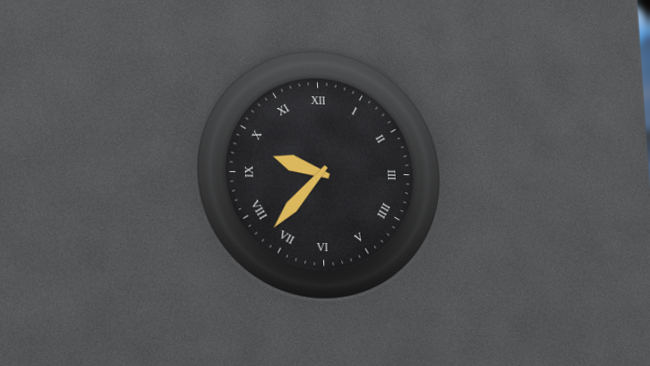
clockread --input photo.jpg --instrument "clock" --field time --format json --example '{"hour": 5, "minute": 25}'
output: {"hour": 9, "minute": 37}
